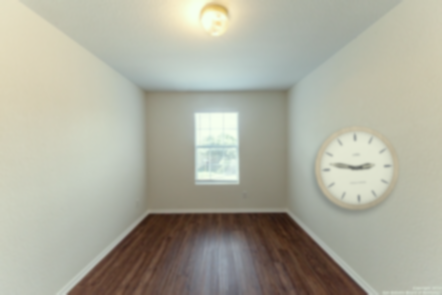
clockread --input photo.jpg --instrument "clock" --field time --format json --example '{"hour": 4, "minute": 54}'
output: {"hour": 2, "minute": 47}
